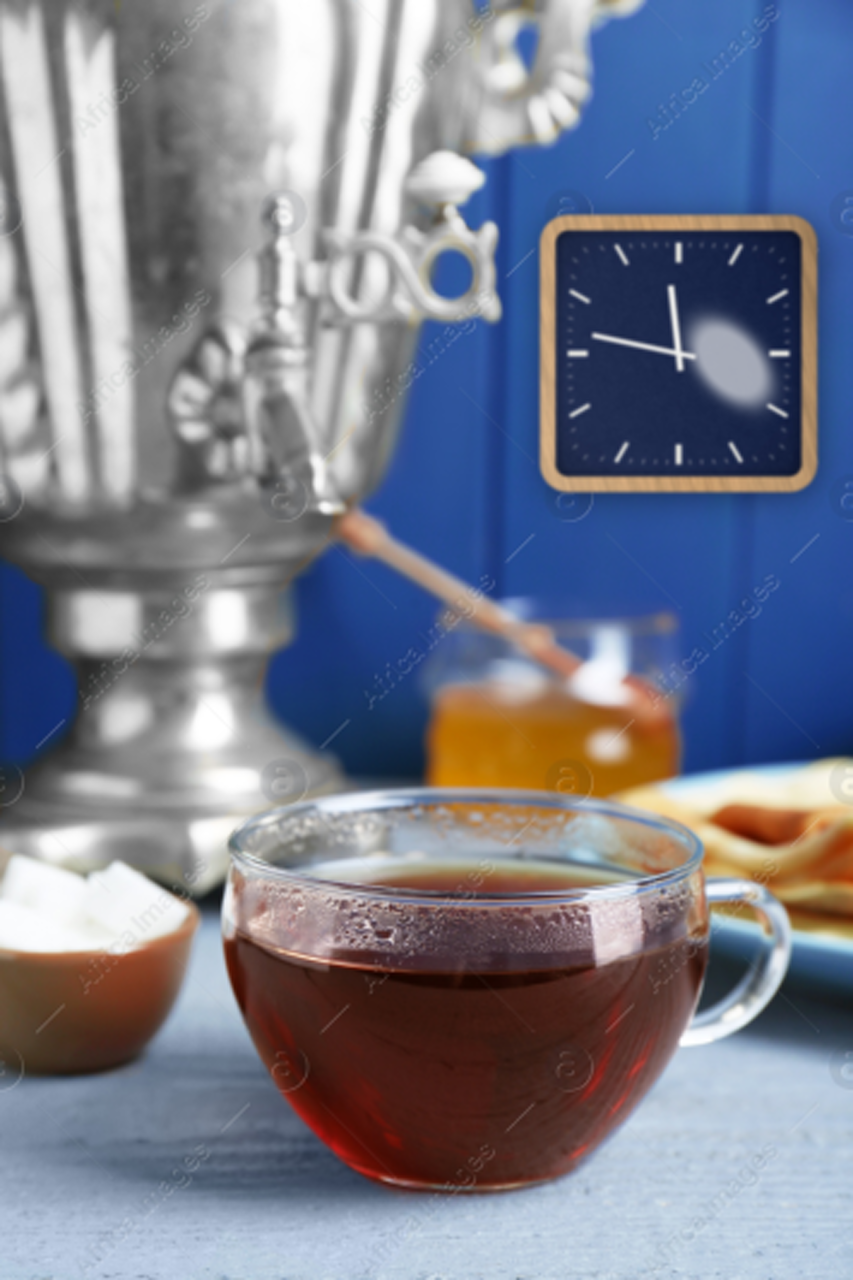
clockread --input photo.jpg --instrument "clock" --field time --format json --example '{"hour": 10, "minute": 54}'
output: {"hour": 11, "minute": 47}
